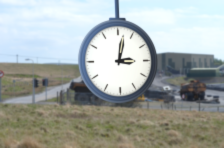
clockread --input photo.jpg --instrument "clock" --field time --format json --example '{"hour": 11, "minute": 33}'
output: {"hour": 3, "minute": 2}
